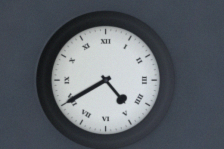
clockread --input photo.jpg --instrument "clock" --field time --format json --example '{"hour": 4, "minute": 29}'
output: {"hour": 4, "minute": 40}
